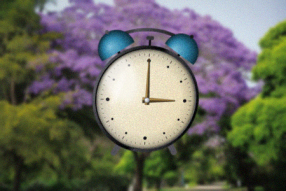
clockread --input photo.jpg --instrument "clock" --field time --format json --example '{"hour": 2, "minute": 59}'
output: {"hour": 3, "minute": 0}
